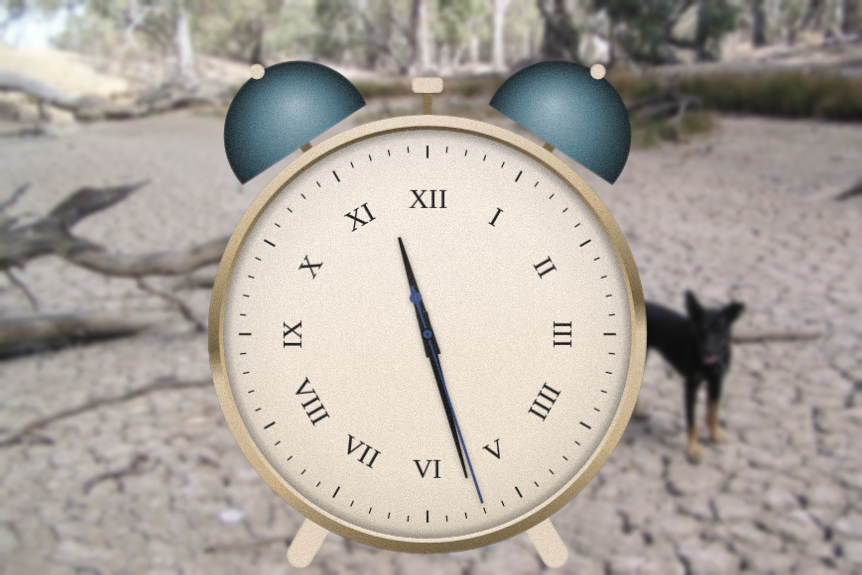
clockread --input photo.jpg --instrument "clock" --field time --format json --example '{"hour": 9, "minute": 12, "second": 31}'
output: {"hour": 11, "minute": 27, "second": 27}
